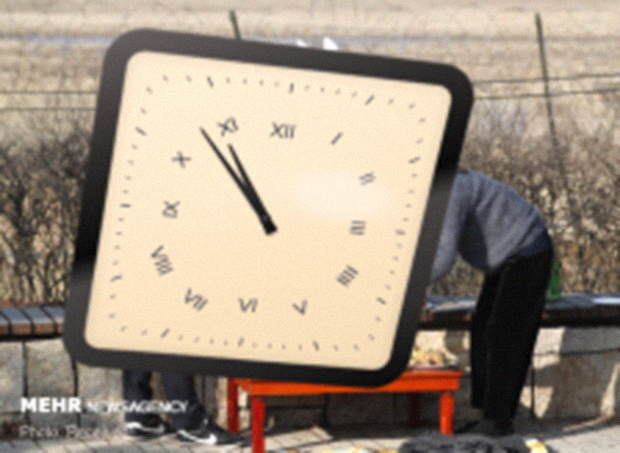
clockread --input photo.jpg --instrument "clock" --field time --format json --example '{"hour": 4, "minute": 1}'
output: {"hour": 10, "minute": 53}
